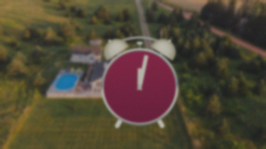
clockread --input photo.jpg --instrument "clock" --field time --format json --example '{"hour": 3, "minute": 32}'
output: {"hour": 12, "minute": 2}
